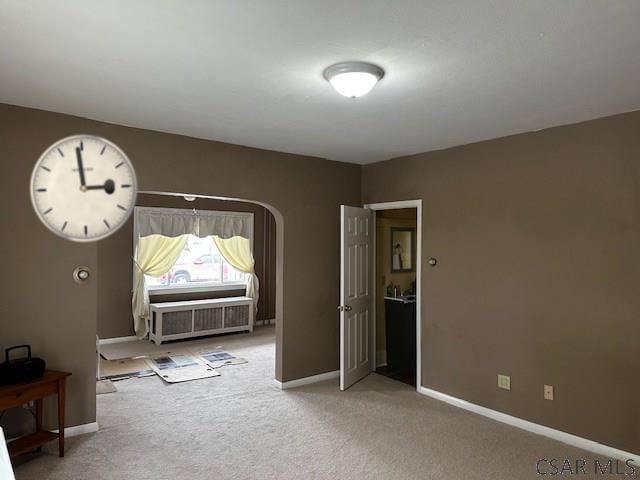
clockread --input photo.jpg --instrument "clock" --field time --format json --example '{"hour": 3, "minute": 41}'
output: {"hour": 2, "minute": 59}
